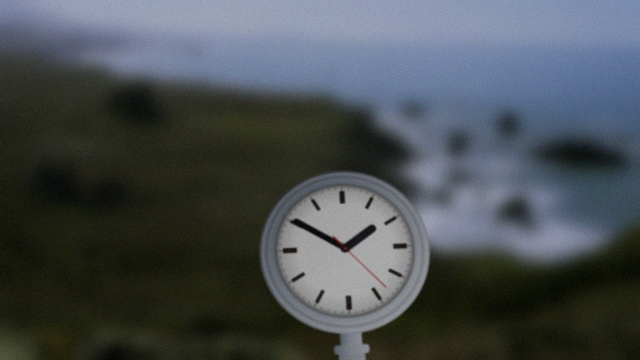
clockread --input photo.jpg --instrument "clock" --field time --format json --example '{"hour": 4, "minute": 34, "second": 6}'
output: {"hour": 1, "minute": 50, "second": 23}
